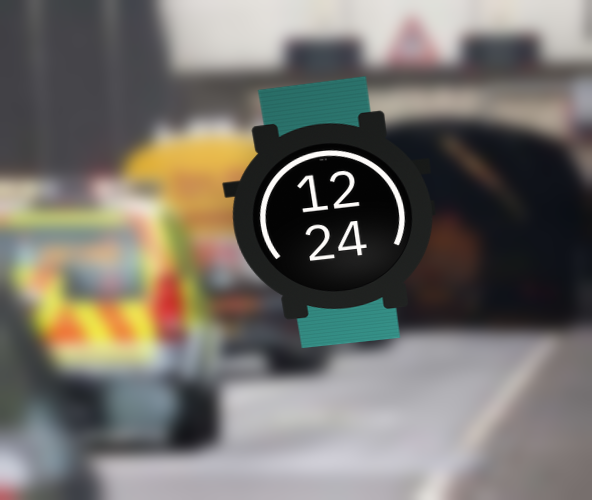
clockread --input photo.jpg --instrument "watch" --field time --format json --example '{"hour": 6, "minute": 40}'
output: {"hour": 12, "minute": 24}
